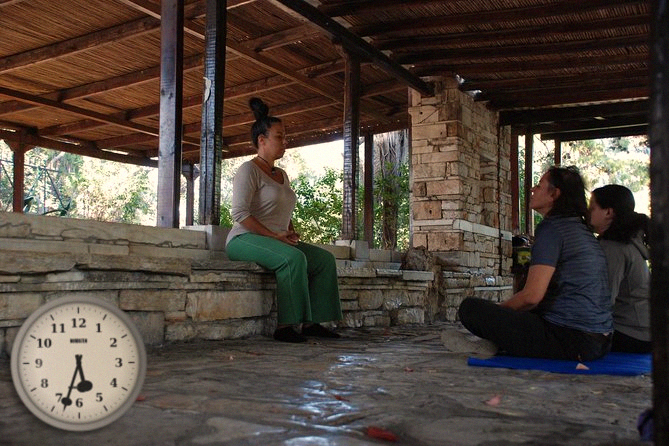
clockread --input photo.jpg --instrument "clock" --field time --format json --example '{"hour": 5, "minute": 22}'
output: {"hour": 5, "minute": 33}
